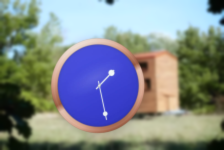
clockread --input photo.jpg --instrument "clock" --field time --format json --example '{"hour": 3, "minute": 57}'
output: {"hour": 1, "minute": 28}
